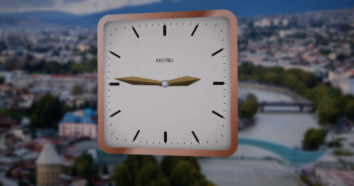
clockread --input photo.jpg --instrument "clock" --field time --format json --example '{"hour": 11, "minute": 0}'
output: {"hour": 2, "minute": 46}
